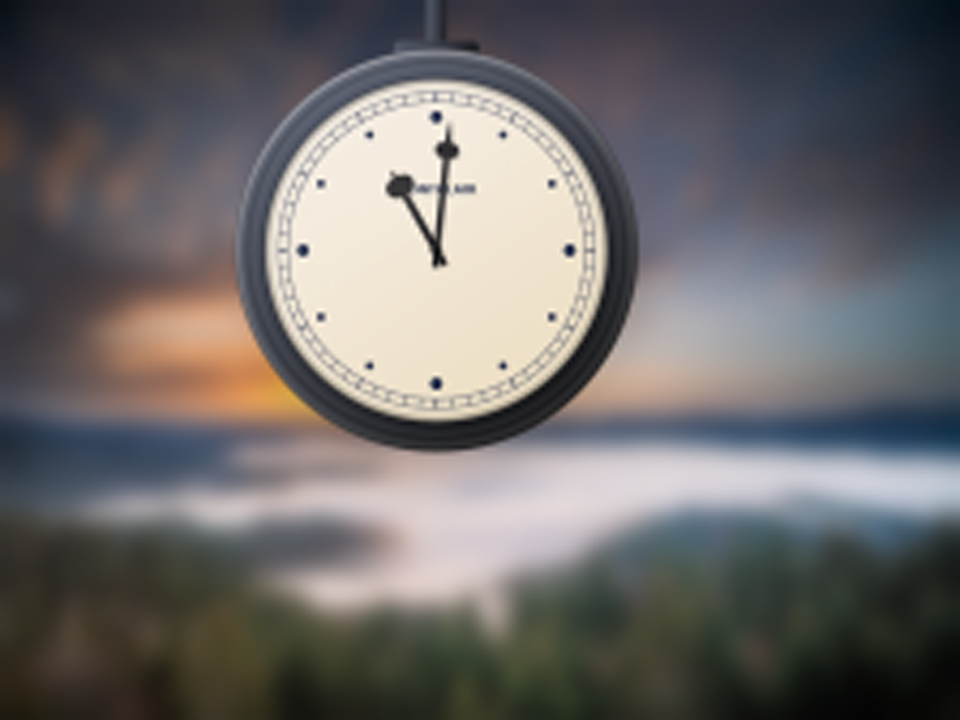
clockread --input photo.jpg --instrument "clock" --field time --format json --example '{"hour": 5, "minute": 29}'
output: {"hour": 11, "minute": 1}
